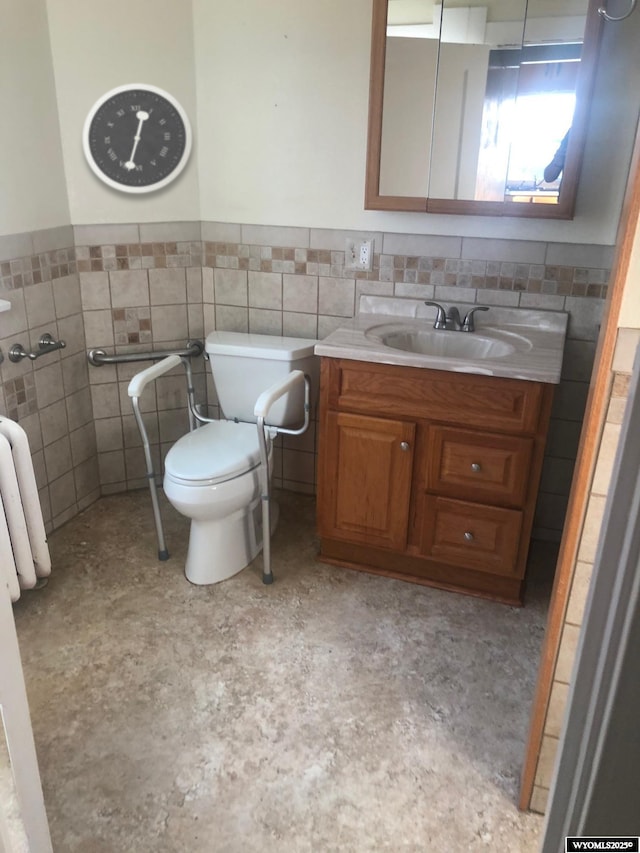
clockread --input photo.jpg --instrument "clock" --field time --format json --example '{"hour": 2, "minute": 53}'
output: {"hour": 12, "minute": 33}
